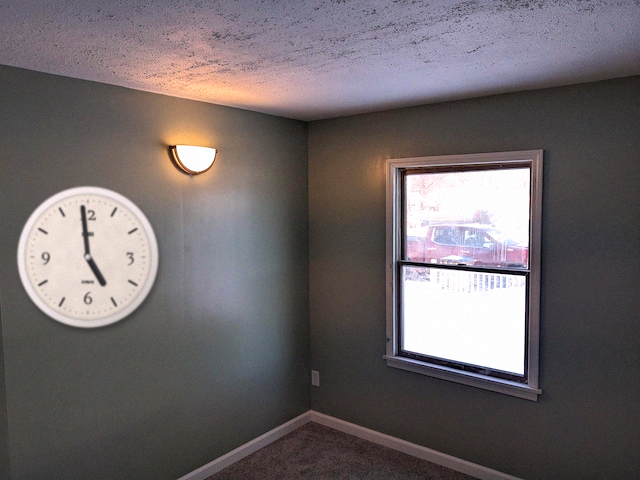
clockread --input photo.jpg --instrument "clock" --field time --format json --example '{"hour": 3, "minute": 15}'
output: {"hour": 4, "minute": 59}
